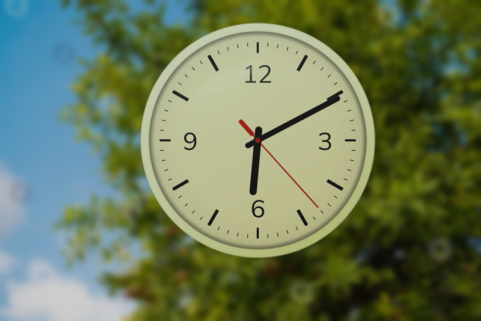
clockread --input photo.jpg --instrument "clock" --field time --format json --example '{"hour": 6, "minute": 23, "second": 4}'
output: {"hour": 6, "minute": 10, "second": 23}
